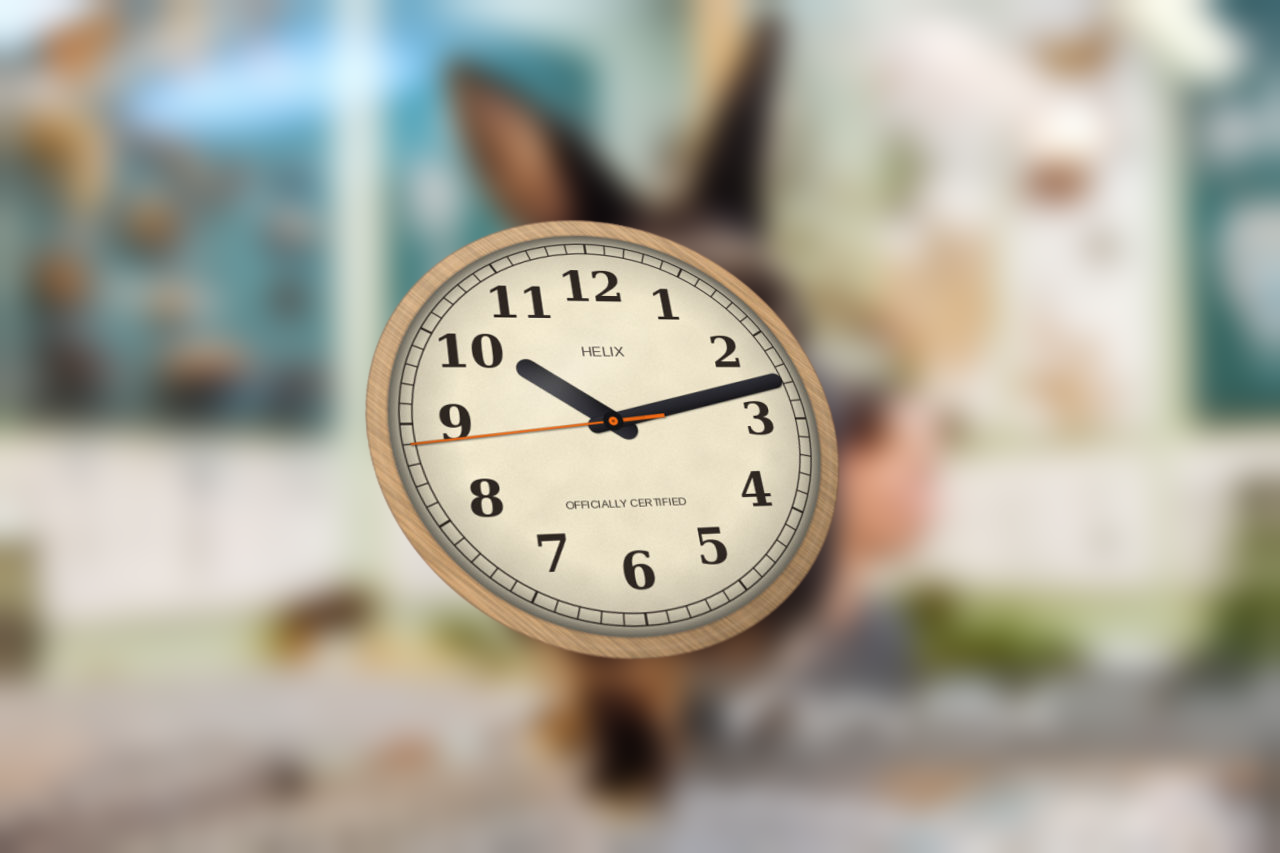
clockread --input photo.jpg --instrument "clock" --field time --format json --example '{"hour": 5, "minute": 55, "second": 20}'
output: {"hour": 10, "minute": 12, "second": 44}
